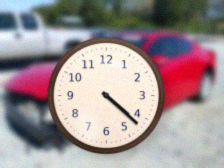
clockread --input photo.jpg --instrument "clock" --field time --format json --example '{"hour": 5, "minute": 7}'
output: {"hour": 4, "minute": 22}
